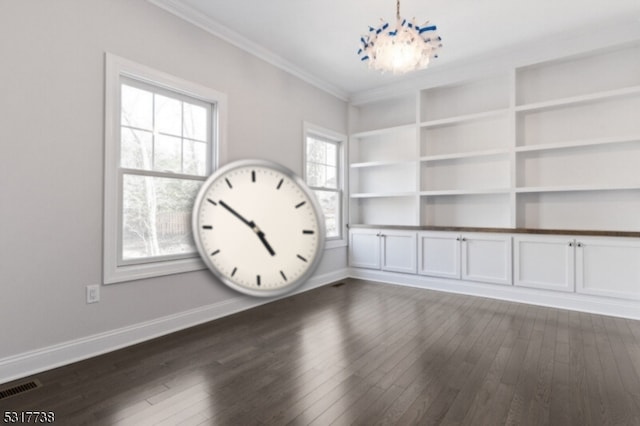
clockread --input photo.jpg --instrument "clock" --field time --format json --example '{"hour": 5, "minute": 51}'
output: {"hour": 4, "minute": 51}
